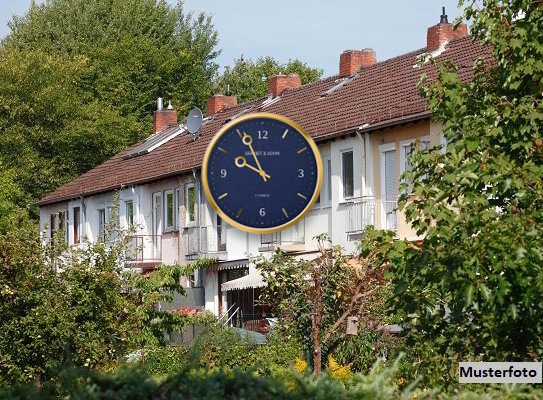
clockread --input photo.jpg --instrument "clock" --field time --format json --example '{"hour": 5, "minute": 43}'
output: {"hour": 9, "minute": 56}
